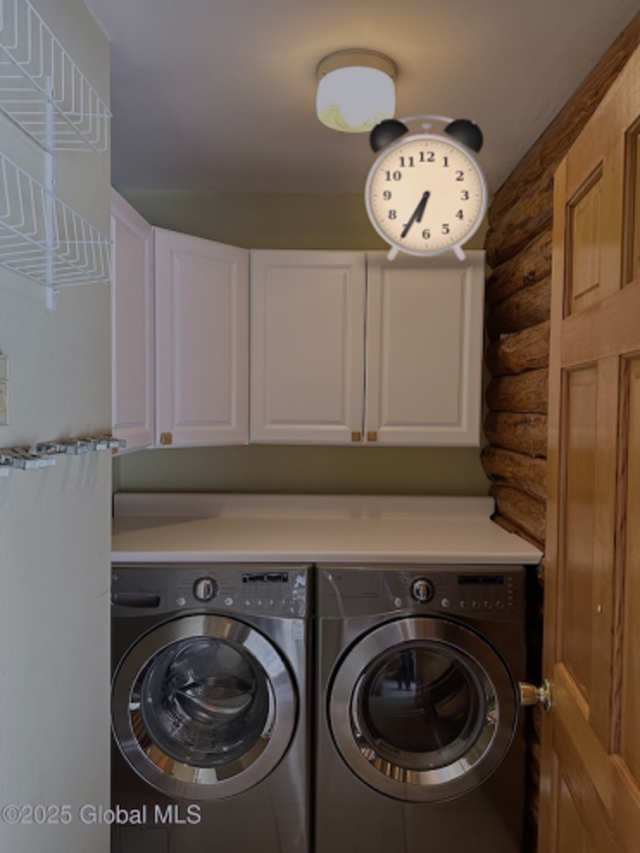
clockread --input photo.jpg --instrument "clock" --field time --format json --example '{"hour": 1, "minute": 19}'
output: {"hour": 6, "minute": 35}
